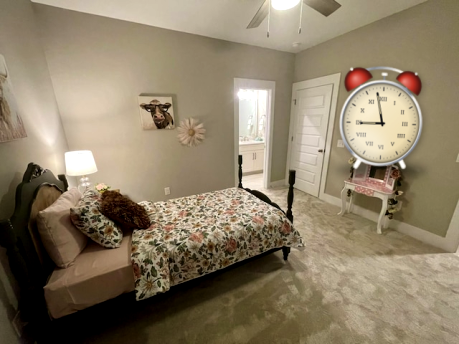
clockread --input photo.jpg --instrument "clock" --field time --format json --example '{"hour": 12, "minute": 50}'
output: {"hour": 8, "minute": 58}
